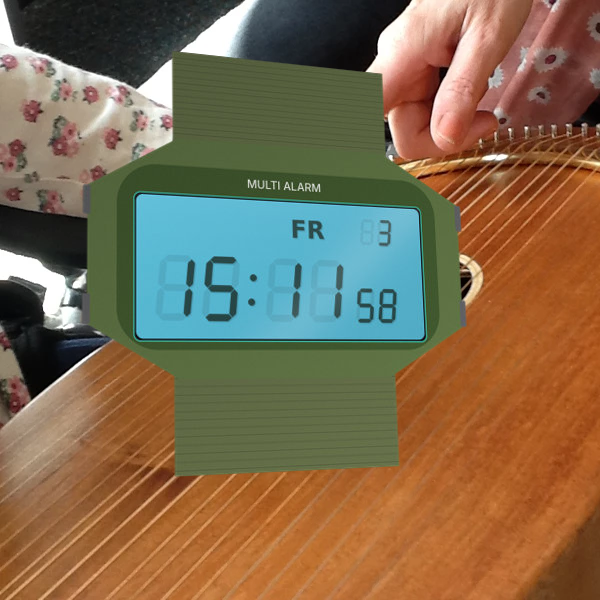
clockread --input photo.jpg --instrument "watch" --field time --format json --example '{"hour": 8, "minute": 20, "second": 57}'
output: {"hour": 15, "minute": 11, "second": 58}
